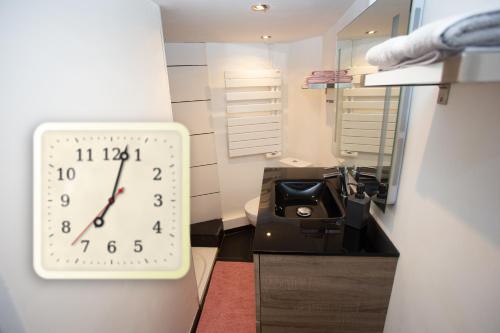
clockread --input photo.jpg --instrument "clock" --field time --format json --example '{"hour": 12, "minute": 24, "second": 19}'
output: {"hour": 7, "minute": 2, "second": 37}
